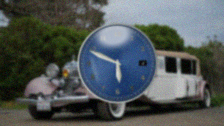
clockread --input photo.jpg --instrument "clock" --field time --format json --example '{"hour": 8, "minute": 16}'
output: {"hour": 5, "minute": 49}
